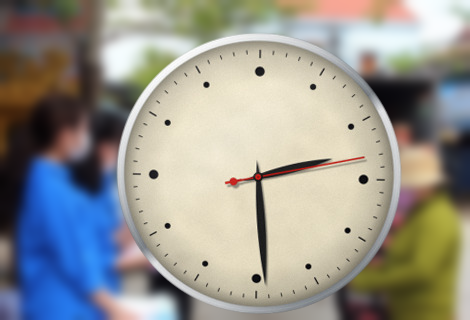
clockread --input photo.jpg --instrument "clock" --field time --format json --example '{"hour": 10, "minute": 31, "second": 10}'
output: {"hour": 2, "minute": 29, "second": 13}
